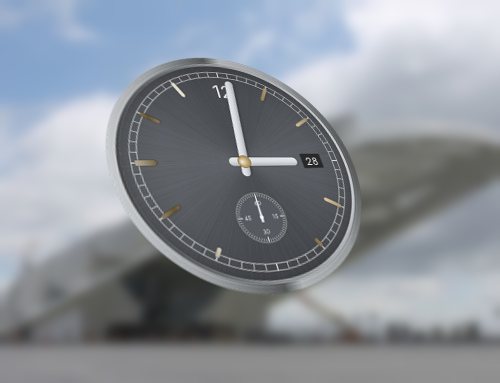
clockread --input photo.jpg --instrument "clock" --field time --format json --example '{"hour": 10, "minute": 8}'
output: {"hour": 3, "minute": 1}
